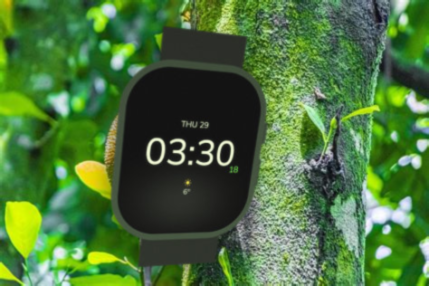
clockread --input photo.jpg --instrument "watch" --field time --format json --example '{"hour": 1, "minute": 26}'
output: {"hour": 3, "minute": 30}
